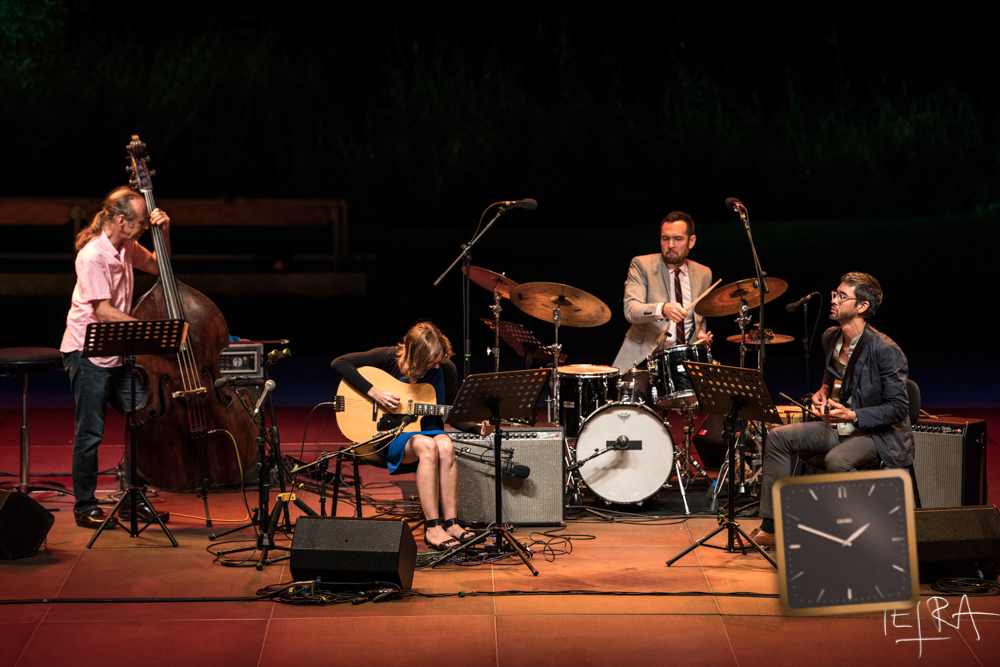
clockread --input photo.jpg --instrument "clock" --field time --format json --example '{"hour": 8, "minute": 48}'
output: {"hour": 1, "minute": 49}
